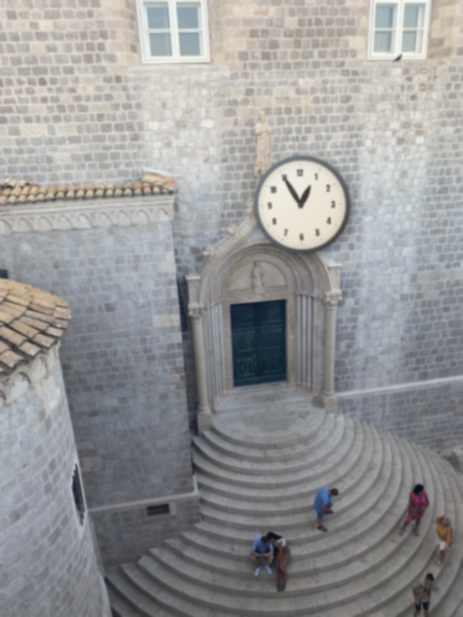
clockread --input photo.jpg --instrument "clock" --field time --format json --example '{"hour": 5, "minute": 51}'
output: {"hour": 12, "minute": 55}
